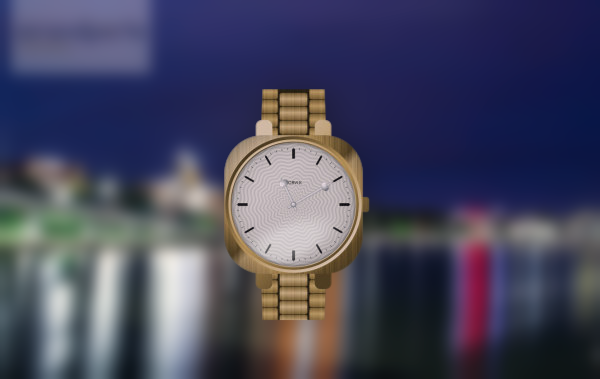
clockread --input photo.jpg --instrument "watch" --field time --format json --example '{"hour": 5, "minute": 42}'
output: {"hour": 11, "minute": 10}
